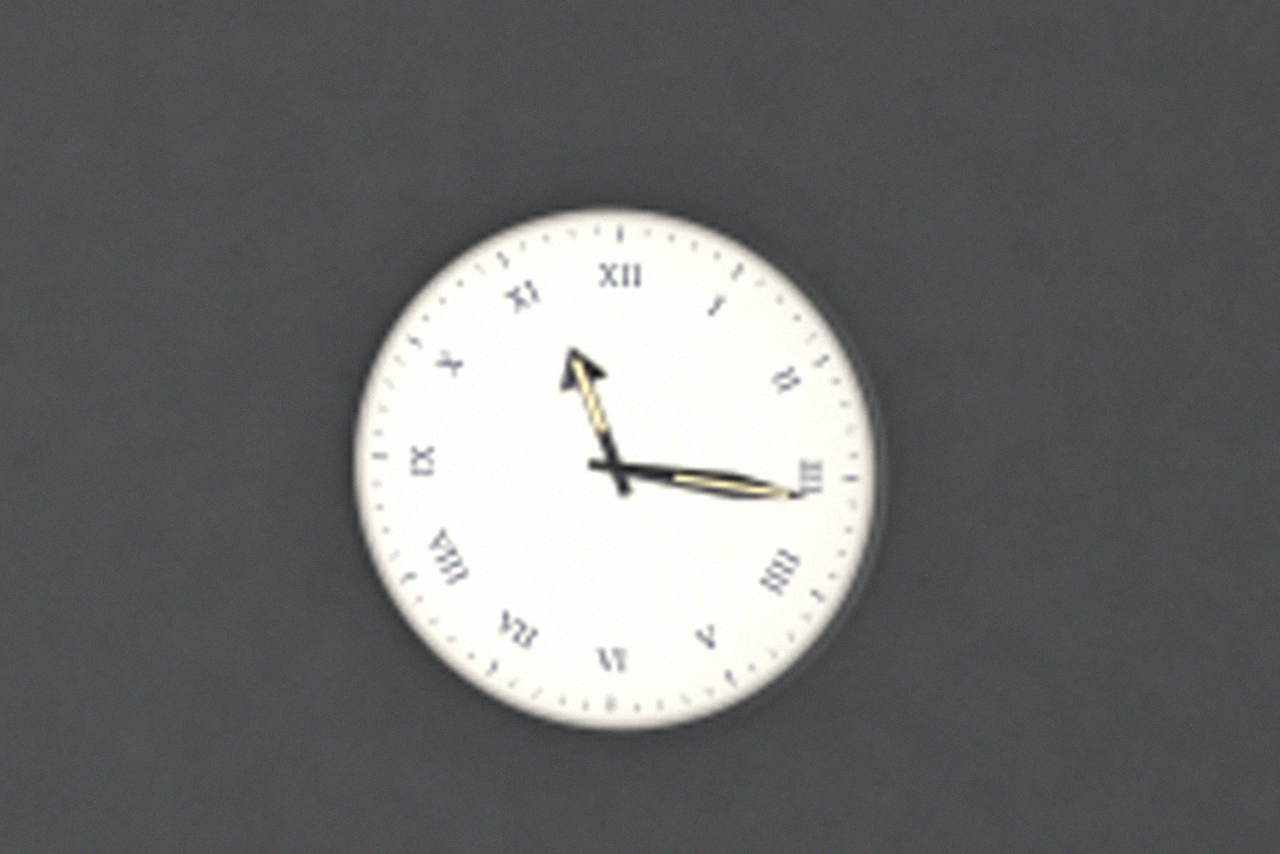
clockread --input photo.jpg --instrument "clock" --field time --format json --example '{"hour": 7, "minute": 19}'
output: {"hour": 11, "minute": 16}
